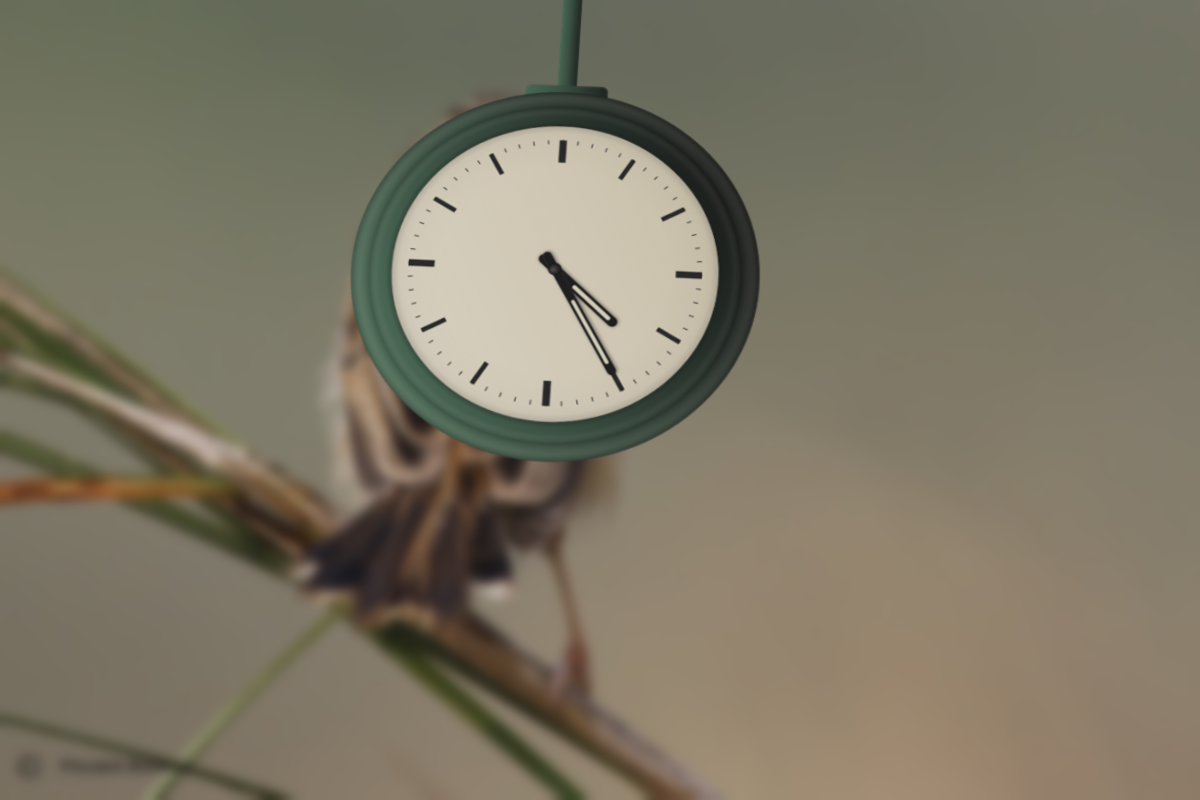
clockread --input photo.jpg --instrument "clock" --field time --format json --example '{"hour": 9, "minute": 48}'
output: {"hour": 4, "minute": 25}
